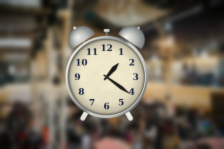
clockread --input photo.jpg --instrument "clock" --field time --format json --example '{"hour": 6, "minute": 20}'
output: {"hour": 1, "minute": 21}
